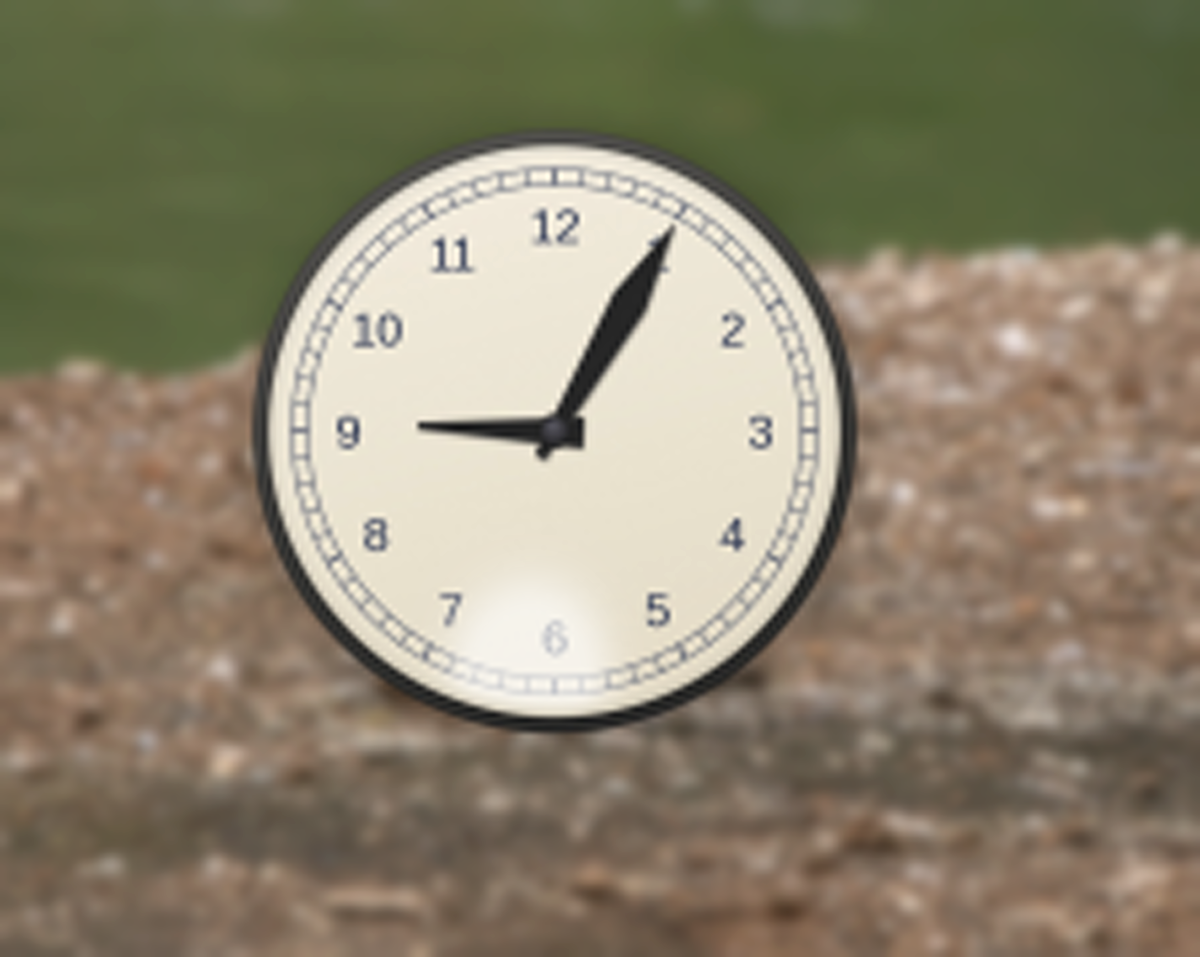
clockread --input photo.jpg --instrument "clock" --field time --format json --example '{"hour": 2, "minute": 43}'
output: {"hour": 9, "minute": 5}
